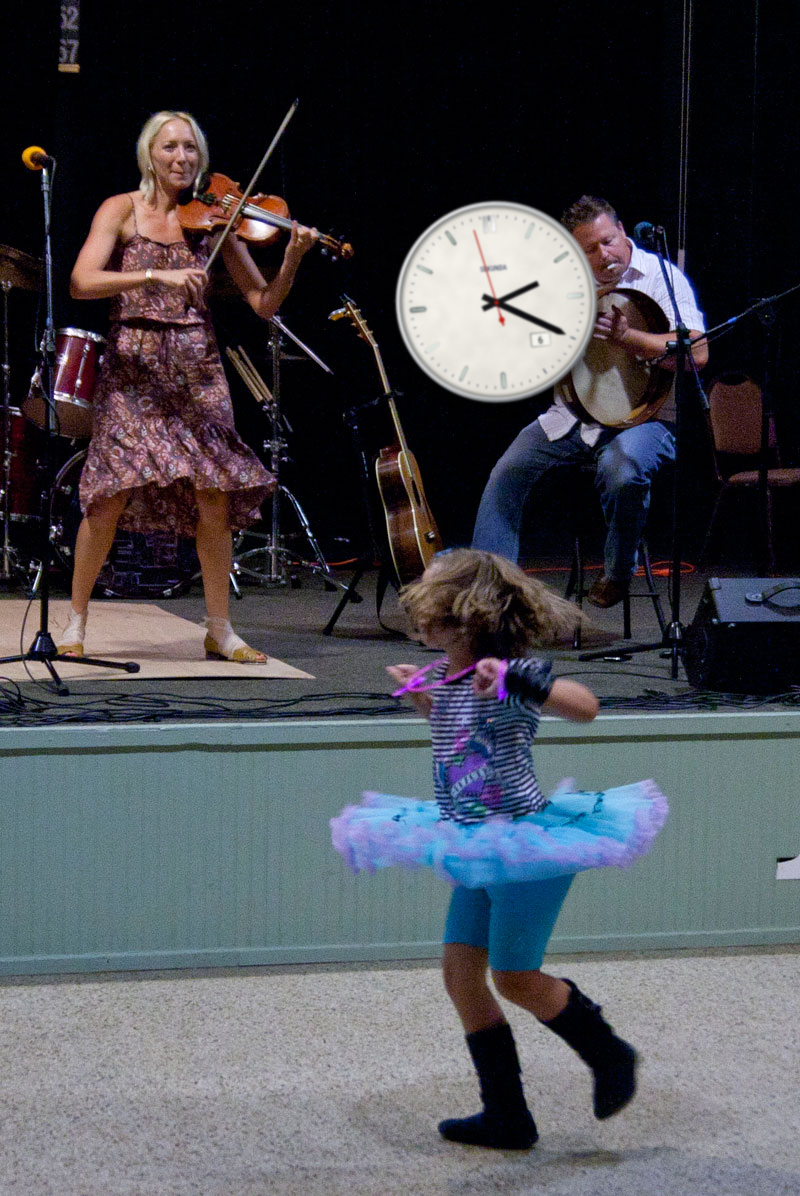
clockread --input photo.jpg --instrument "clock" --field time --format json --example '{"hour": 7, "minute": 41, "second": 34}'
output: {"hour": 2, "minute": 19, "second": 58}
